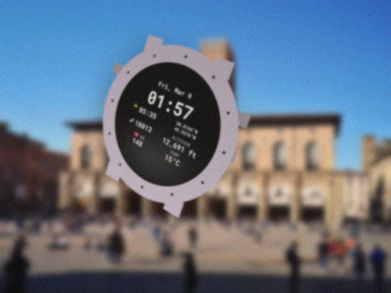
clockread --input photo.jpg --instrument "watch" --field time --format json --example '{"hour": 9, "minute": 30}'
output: {"hour": 1, "minute": 57}
